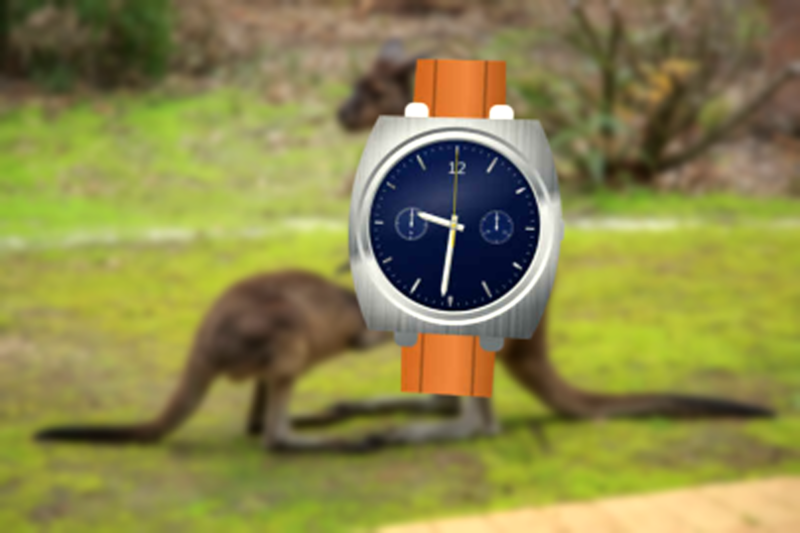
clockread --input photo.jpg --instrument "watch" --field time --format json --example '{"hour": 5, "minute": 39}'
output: {"hour": 9, "minute": 31}
